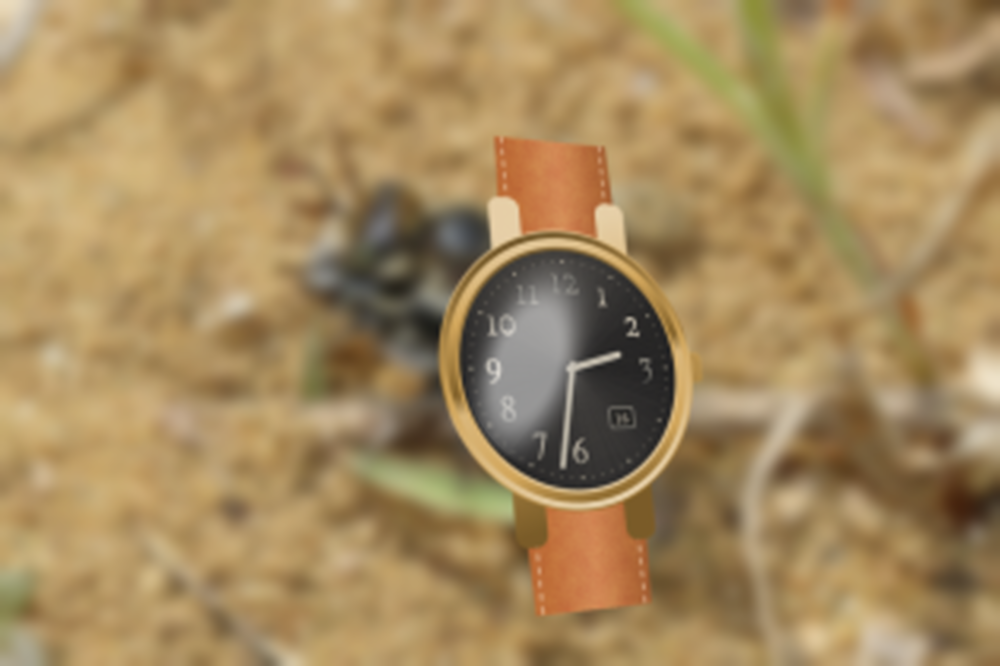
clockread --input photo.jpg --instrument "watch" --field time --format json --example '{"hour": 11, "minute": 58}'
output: {"hour": 2, "minute": 32}
